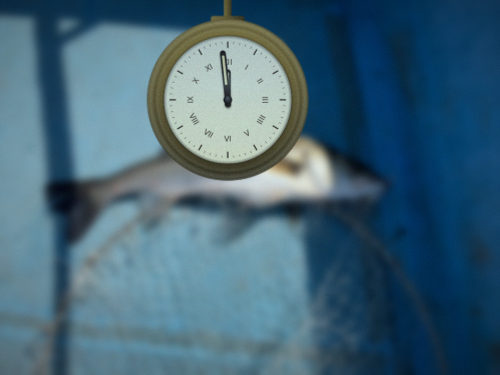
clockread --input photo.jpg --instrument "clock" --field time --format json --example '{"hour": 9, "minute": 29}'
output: {"hour": 11, "minute": 59}
